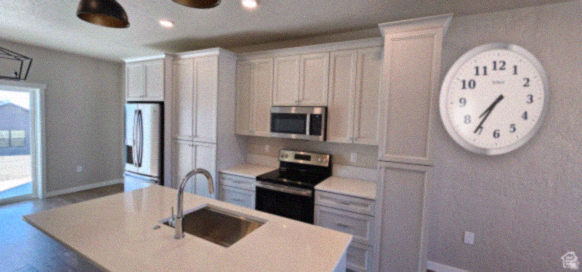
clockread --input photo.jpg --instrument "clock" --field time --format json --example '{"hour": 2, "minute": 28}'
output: {"hour": 7, "minute": 36}
